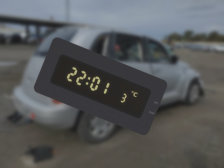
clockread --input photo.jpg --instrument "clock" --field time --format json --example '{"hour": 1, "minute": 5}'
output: {"hour": 22, "minute": 1}
